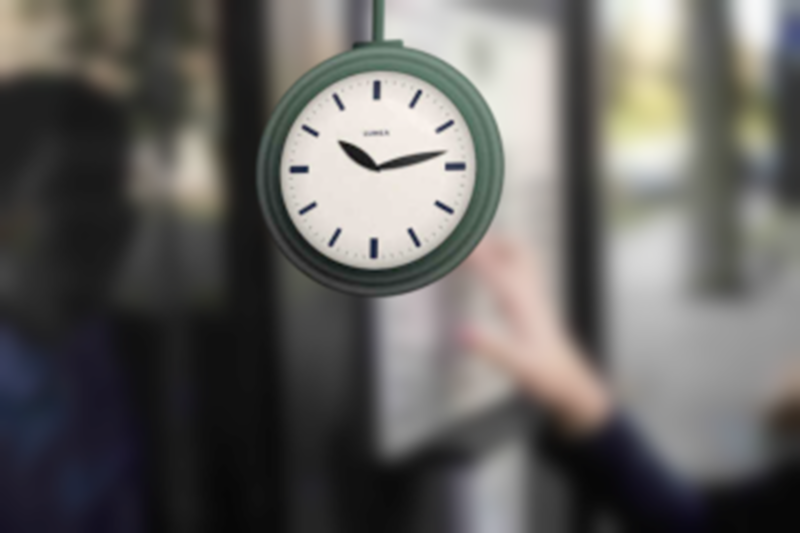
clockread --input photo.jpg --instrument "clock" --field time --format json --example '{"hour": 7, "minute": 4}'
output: {"hour": 10, "minute": 13}
